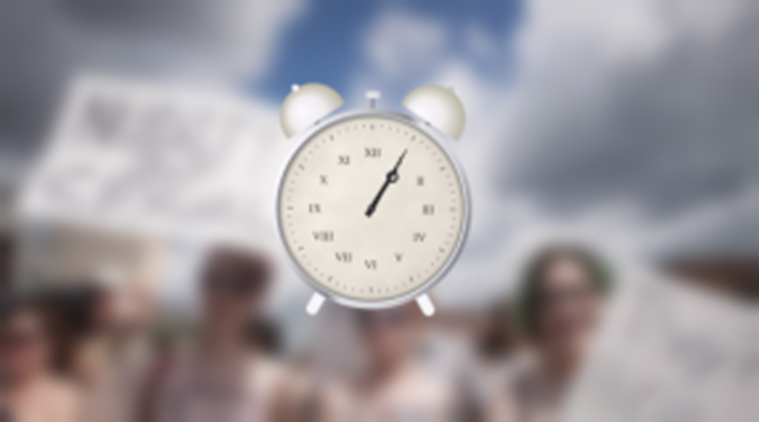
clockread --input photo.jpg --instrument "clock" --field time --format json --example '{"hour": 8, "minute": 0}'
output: {"hour": 1, "minute": 5}
